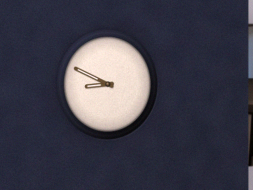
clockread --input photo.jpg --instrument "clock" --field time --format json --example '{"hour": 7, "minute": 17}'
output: {"hour": 8, "minute": 49}
